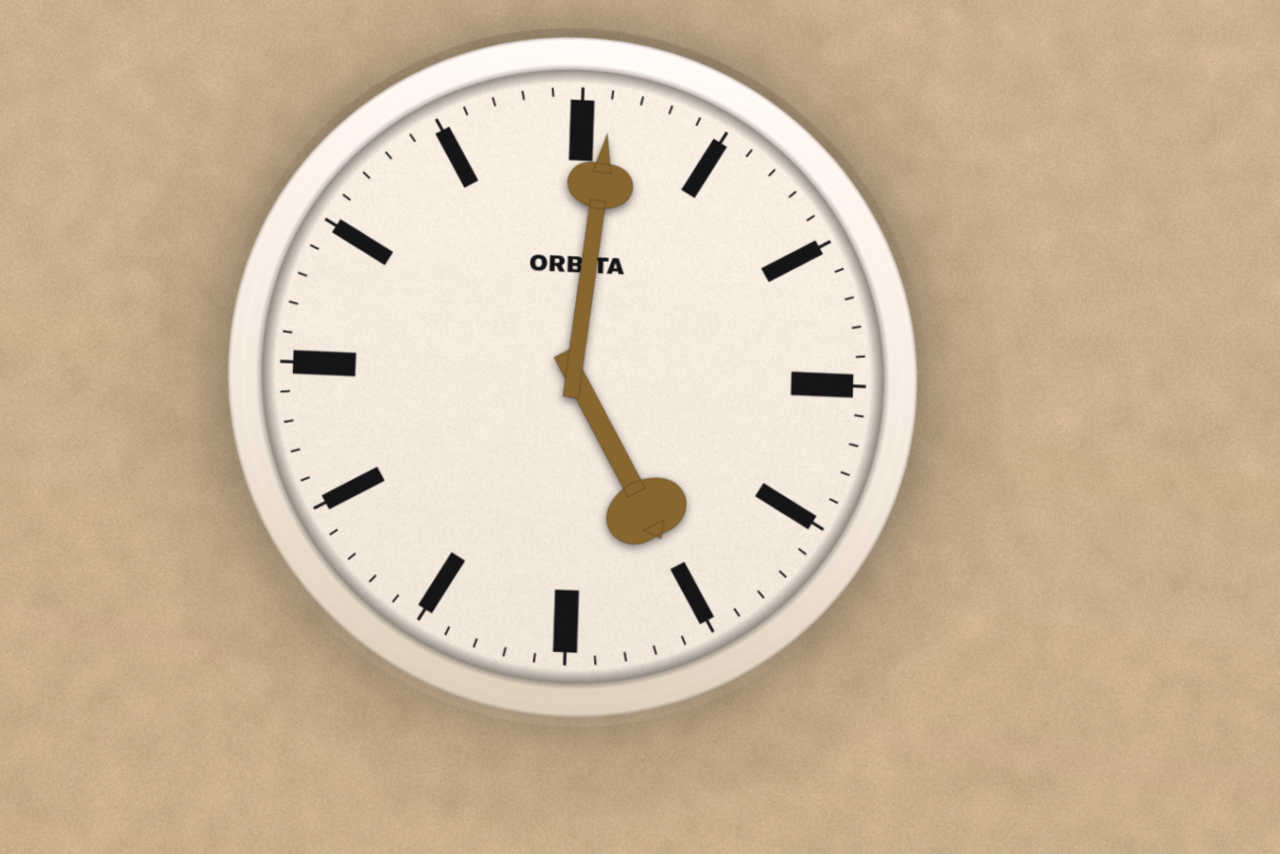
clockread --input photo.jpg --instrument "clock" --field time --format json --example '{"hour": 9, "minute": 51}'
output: {"hour": 5, "minute": 1}
